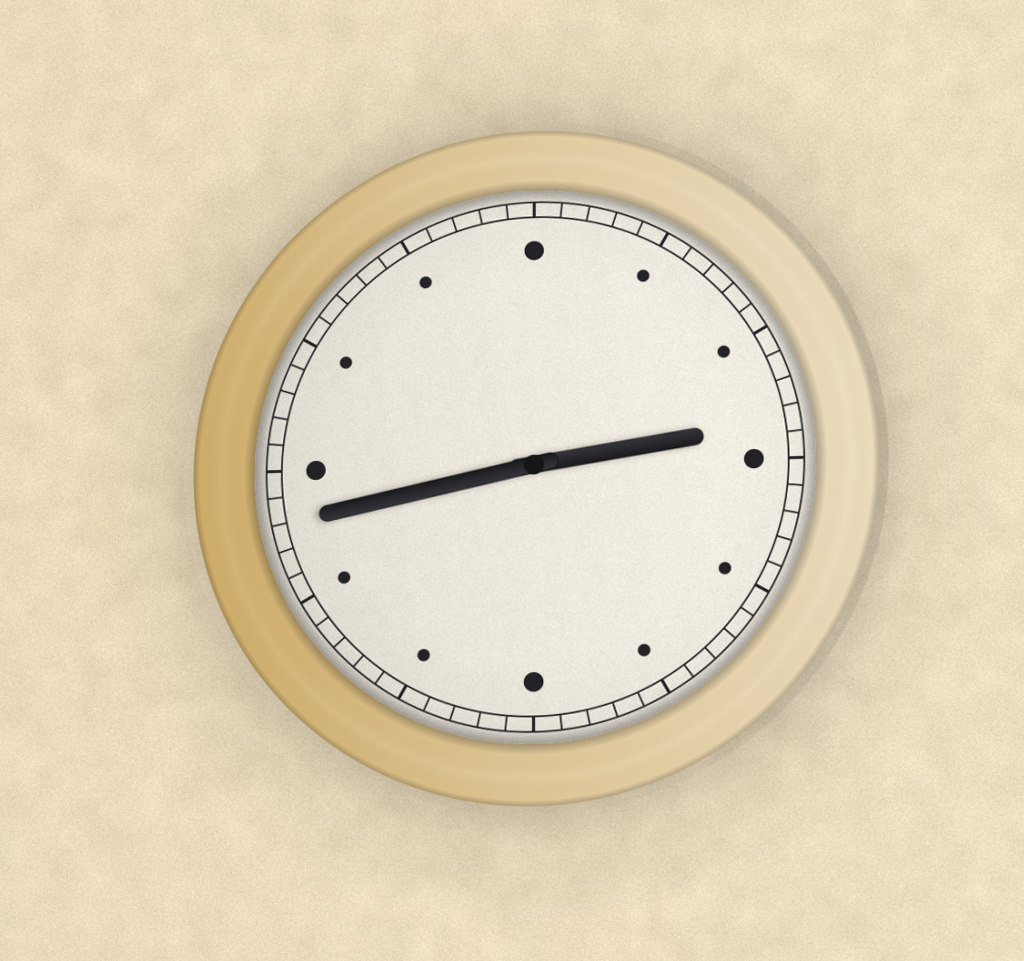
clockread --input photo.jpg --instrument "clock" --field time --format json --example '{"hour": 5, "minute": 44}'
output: {"hour": 2, "minute": 43}
